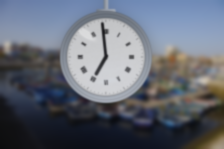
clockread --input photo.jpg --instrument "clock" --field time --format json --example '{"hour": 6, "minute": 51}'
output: {"hour": 6, "minute": 59}
